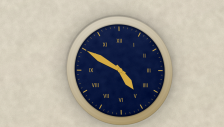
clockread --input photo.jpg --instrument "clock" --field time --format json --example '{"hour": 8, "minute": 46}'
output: {"hour": 4, "minute": 50}
